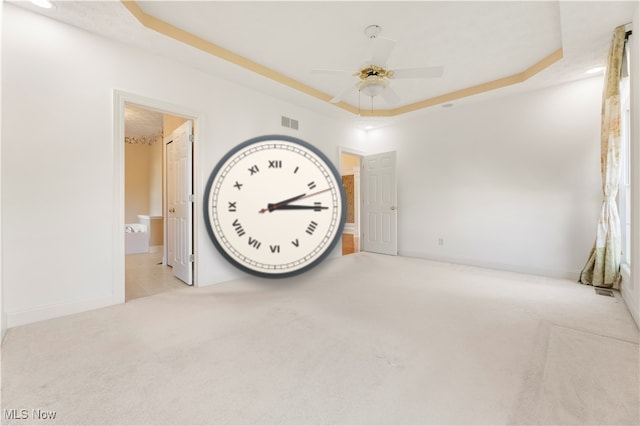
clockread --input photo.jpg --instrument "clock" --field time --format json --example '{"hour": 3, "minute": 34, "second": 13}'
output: {"hour": 2, "minute": 15, "second": 12}
